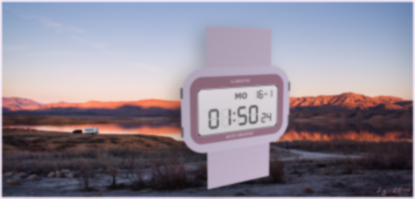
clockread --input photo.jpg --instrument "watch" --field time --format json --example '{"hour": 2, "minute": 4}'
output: {"hour": 1, "minute": 50}
